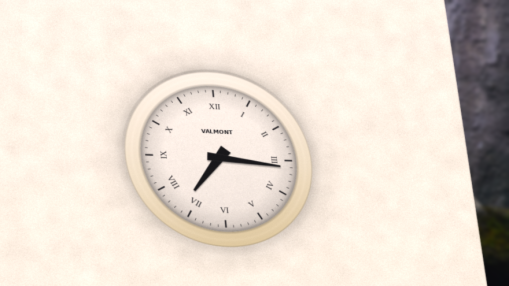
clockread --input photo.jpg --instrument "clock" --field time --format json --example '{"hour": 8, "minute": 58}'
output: {"hour": 7, "minute": 16}
